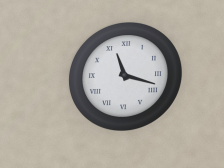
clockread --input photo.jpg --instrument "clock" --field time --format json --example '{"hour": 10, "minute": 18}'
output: {"hour": 11, "minute": 18}
